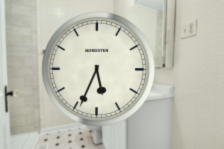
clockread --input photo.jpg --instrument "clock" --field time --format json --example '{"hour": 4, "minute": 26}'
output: {"hour": 5, "minute": 34}
